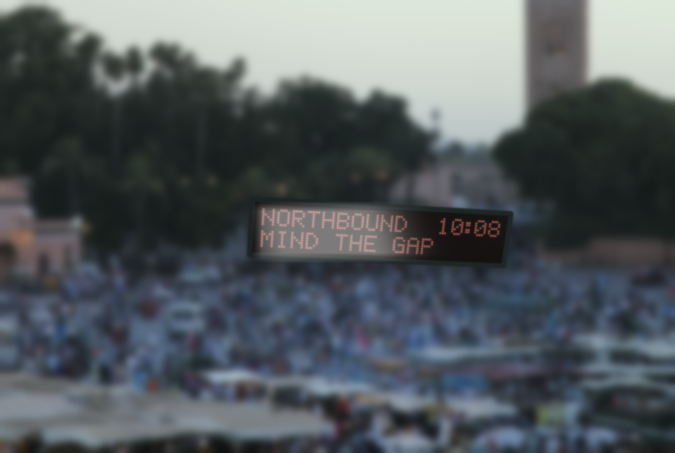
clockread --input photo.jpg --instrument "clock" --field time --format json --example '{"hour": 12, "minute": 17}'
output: {"hour": 10, "minute": 8}
